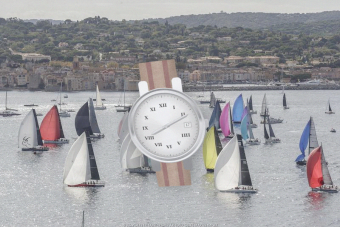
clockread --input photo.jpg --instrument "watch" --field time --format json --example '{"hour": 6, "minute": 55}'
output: {"hour": 8, "minute": 11}
